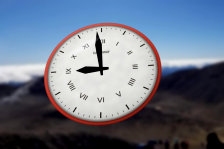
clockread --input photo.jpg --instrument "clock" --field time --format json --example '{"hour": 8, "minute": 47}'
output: {"hour": 8, "minute": 59}
